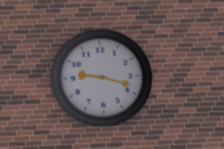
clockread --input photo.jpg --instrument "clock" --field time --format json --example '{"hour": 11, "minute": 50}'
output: {"hour": 9, "minute": 18}
